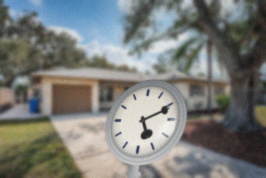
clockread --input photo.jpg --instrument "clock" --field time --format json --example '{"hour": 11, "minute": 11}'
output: {"hour": 5, "minute": 11}
